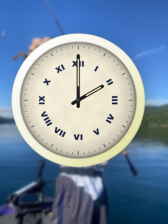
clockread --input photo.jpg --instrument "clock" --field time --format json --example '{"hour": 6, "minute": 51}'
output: {"hour": 2, "minute": 0}
